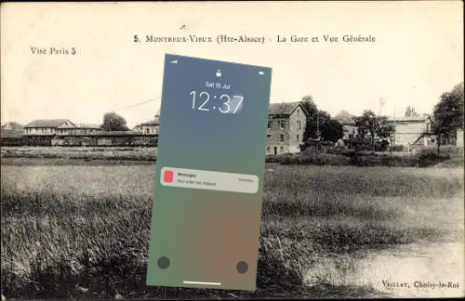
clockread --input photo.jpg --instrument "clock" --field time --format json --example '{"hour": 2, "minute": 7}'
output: {"hour": 12, "minute": 37}
